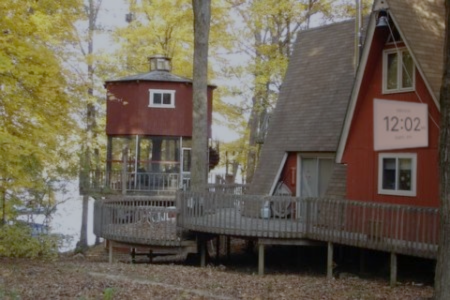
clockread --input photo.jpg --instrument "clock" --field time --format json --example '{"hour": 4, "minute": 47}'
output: {"hour": 12, "minute": 2}
